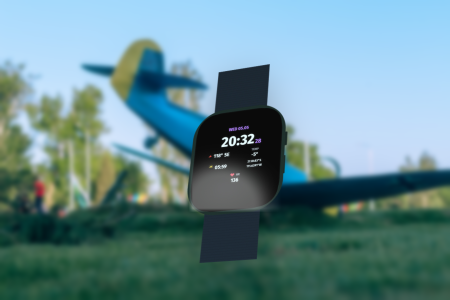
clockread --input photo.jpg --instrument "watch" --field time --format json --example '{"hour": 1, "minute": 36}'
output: {"hour": 20, "minute": 32}
